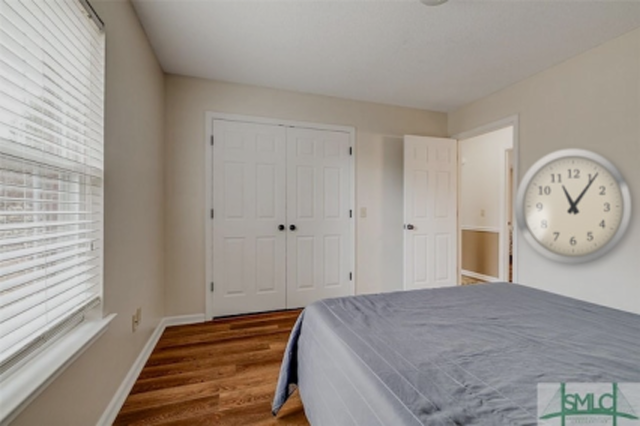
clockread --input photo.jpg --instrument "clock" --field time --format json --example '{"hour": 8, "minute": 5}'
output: {"hour": 11, "minute": 6}
